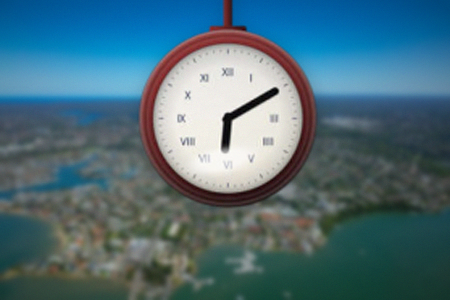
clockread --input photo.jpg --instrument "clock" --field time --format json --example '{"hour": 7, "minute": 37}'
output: {"hour": 6, "minute": 10}
